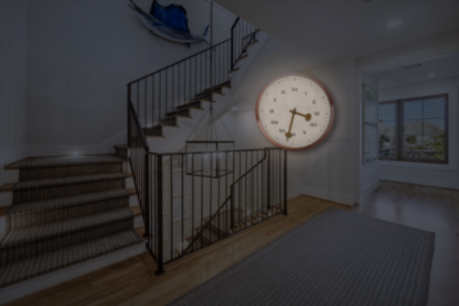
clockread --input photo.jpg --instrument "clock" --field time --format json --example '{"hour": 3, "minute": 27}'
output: {"hour": 3, "minute": 32}
